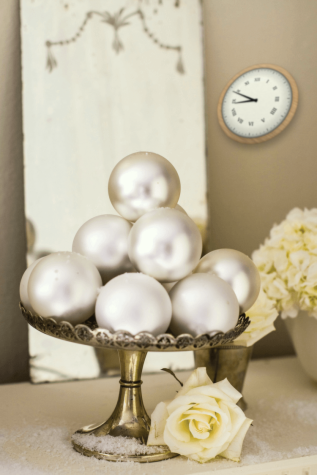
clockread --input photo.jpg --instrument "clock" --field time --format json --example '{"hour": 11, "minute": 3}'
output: {"hour": 8, "minute": 49}
